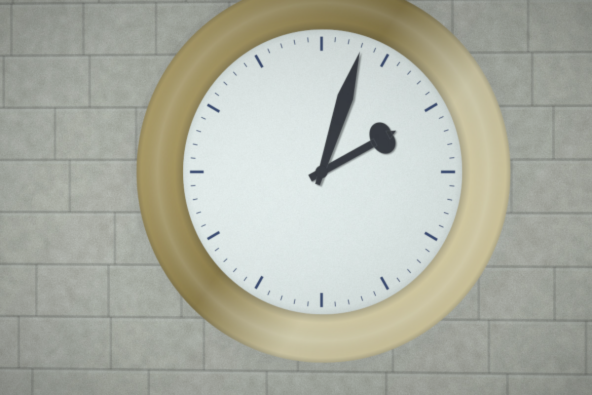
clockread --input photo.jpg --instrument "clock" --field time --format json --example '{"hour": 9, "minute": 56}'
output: {"hour": 2, "minute": 3}
